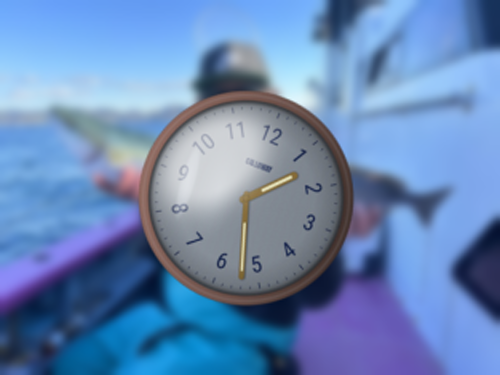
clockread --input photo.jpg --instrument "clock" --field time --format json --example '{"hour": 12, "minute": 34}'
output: {"hour": 1, "minute": 27}
